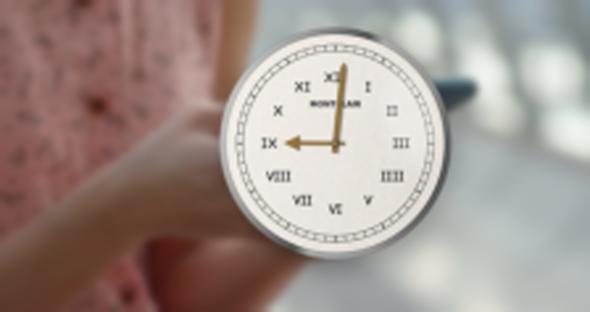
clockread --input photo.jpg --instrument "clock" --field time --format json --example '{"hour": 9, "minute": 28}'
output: {"hour": 9, "minute": 1}
